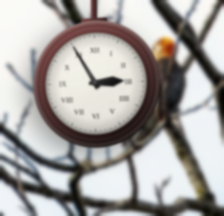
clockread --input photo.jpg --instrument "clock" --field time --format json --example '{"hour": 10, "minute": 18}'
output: {"hour": 2, "minute": 55}
